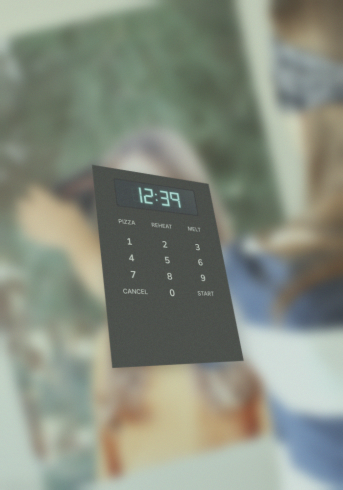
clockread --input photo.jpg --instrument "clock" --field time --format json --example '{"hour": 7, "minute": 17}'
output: {"hour": 12, "minute": 39}
